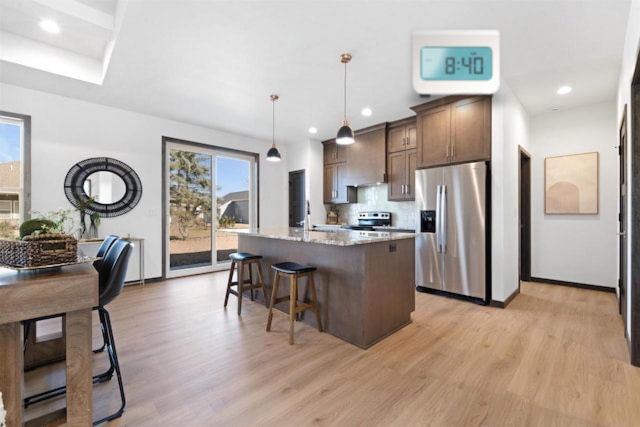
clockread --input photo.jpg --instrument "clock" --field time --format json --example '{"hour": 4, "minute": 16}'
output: {"hour": 8, "minute": 40}
